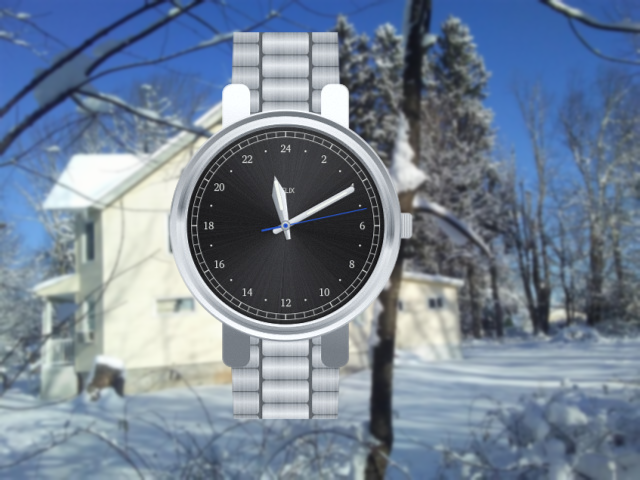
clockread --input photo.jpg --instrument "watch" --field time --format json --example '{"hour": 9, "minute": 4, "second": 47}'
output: {"hour": 23, "minute": 10, "second": 13}
